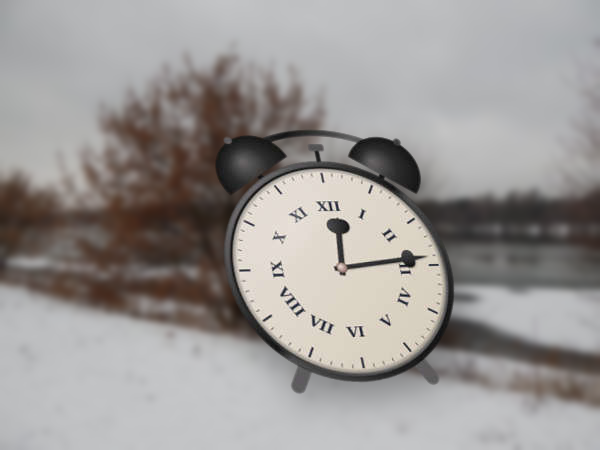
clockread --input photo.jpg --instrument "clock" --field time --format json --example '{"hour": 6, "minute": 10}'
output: {"hour": 12, "minute": 14}
